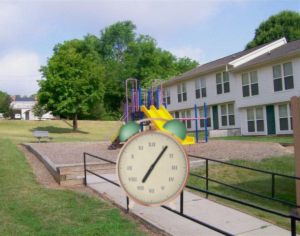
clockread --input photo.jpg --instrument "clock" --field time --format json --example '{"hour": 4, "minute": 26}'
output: {"hour": 7, "minute": 6}
